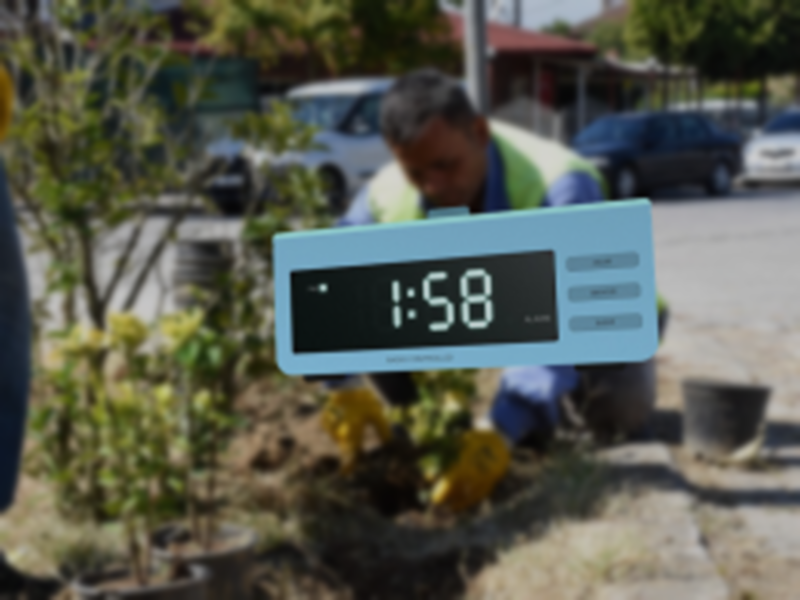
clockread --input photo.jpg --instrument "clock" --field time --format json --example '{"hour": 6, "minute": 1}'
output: {"hour": 1, "minute": 58}
